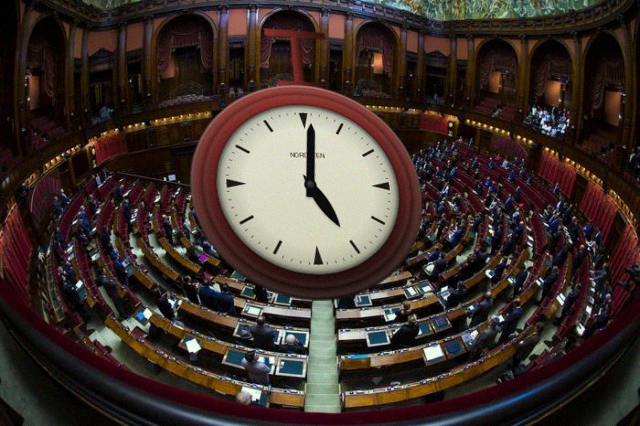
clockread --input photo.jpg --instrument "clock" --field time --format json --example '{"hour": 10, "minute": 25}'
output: {"hour": 5, "minute": 1}
